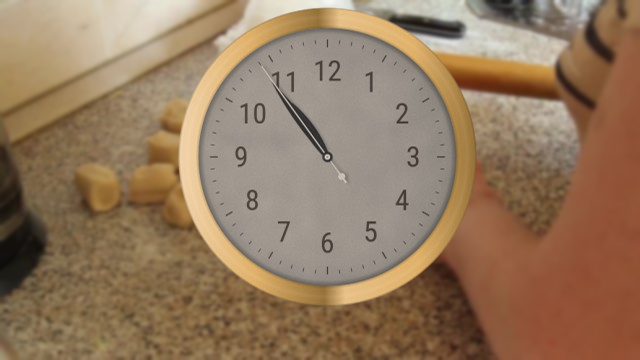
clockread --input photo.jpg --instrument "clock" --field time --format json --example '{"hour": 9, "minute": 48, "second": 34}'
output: {"hour": 10, "minute": 53, "second": 54}
